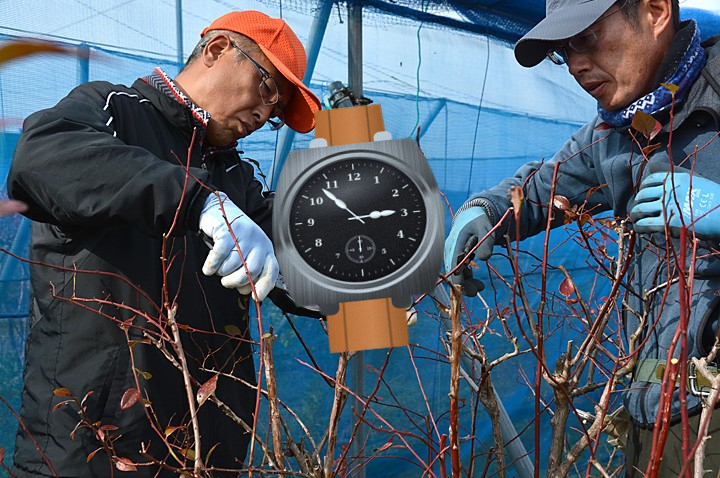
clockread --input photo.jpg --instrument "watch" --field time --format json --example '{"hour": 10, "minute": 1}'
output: {"hour": 2, "minute": 53}
